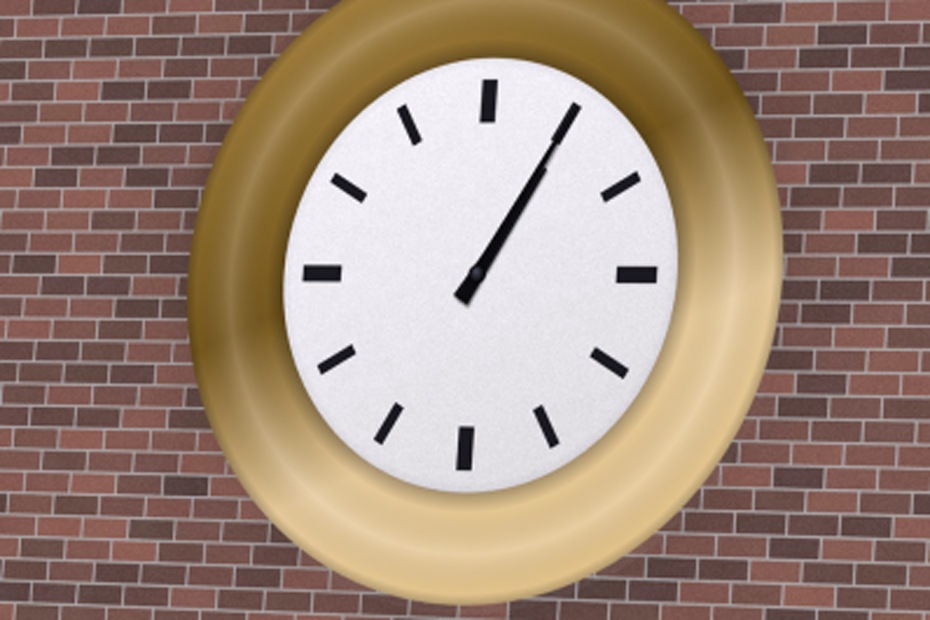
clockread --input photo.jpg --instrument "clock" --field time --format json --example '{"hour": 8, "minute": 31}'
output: {"hour": 1, "minute": 5}
